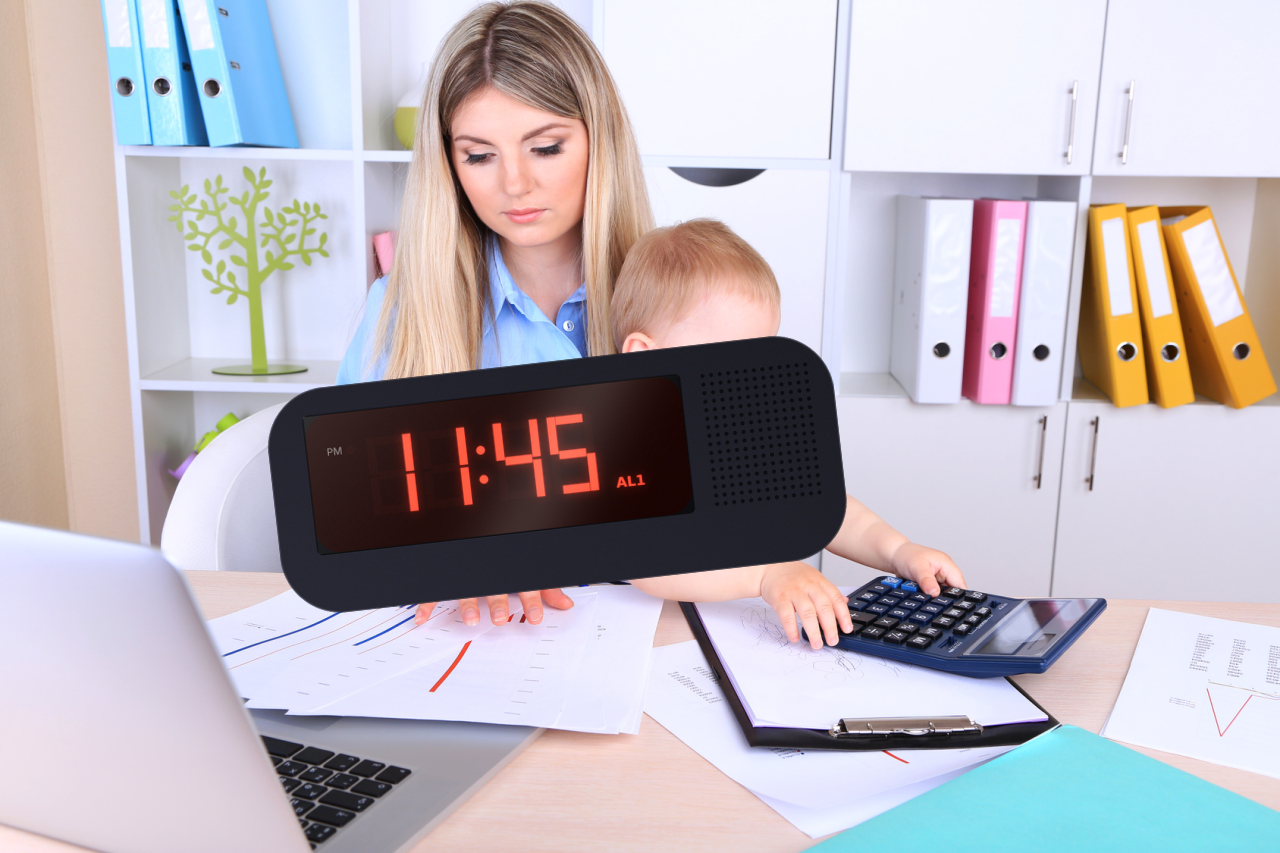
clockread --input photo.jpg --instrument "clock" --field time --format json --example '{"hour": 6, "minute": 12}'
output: {"hour": 11, "minute": 45}
